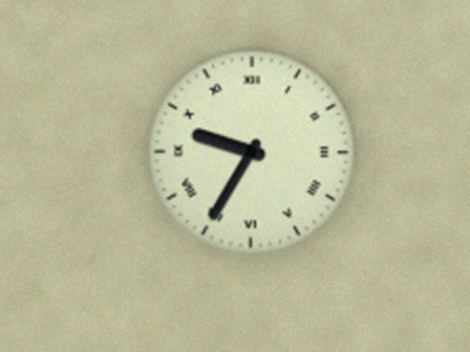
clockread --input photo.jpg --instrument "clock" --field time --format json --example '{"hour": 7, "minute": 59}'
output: {"hour": 9, "minute": 35}
